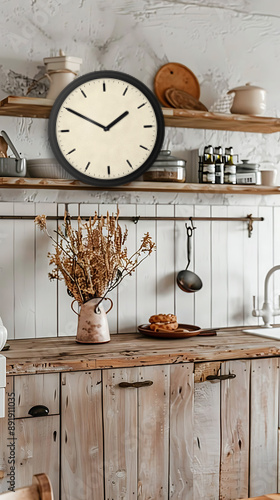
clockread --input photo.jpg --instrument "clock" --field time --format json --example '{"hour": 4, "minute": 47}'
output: {"hour": 1, "minute": 50}
